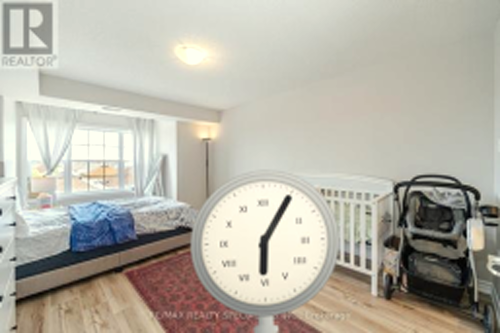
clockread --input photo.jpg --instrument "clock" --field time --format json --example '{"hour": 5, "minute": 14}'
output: {"hour": 6, "minute": 5}
